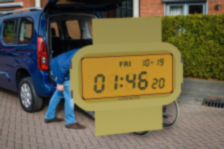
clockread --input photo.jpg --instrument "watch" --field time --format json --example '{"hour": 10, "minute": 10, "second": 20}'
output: {"hour": 1, "minute": 46, "second": 20}
